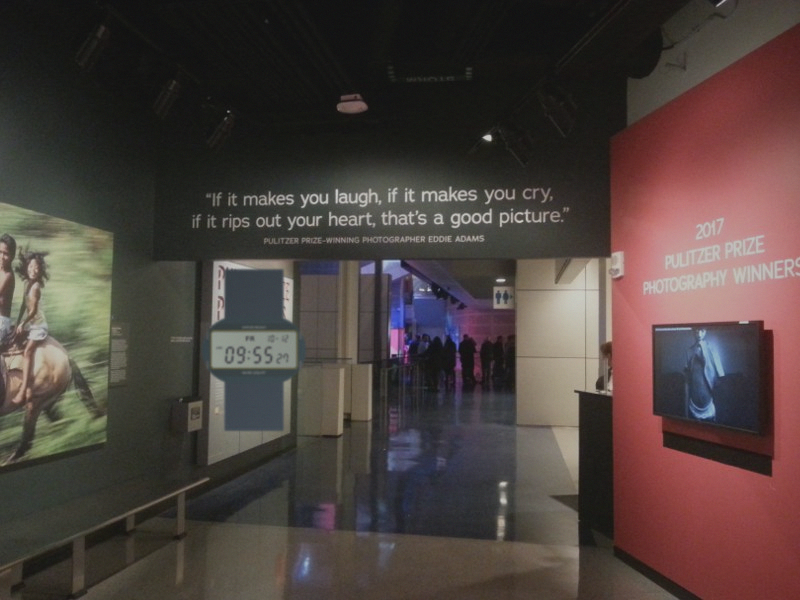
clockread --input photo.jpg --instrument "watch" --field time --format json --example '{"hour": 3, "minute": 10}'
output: {"hour": 9, "minute": 55}
